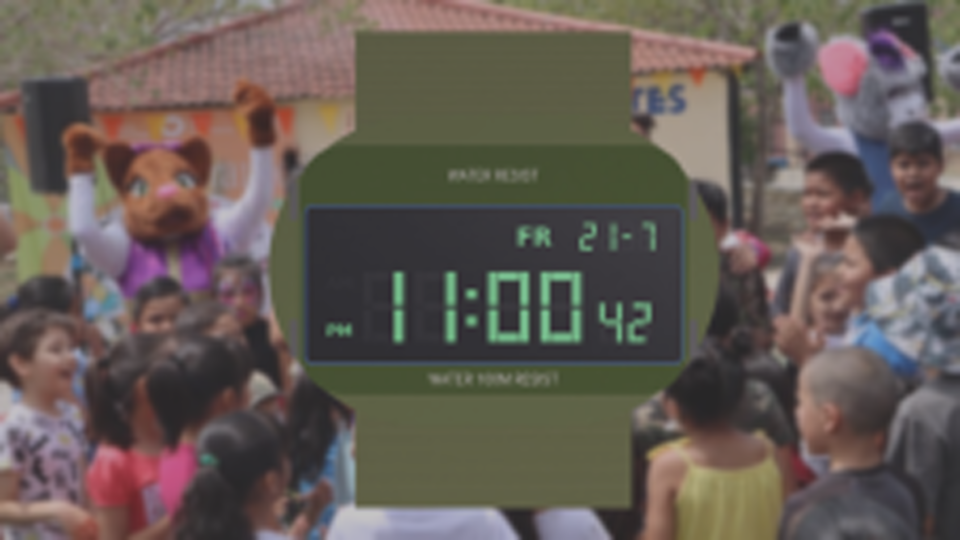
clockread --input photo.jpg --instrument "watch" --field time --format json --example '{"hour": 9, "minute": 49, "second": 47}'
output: {"hour": 11, "minute": 0, "second": 42}
